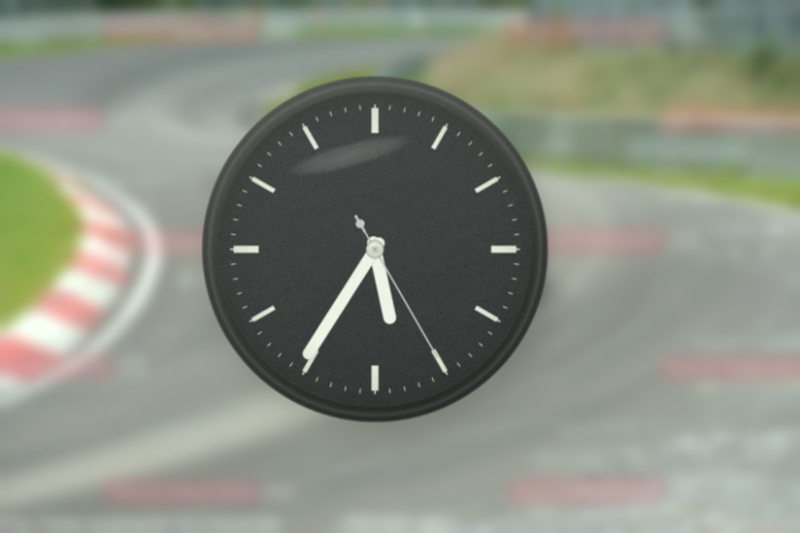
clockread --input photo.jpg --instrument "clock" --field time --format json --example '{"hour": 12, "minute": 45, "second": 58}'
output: {"hour": 5, "minute": 35, "second": 25}
